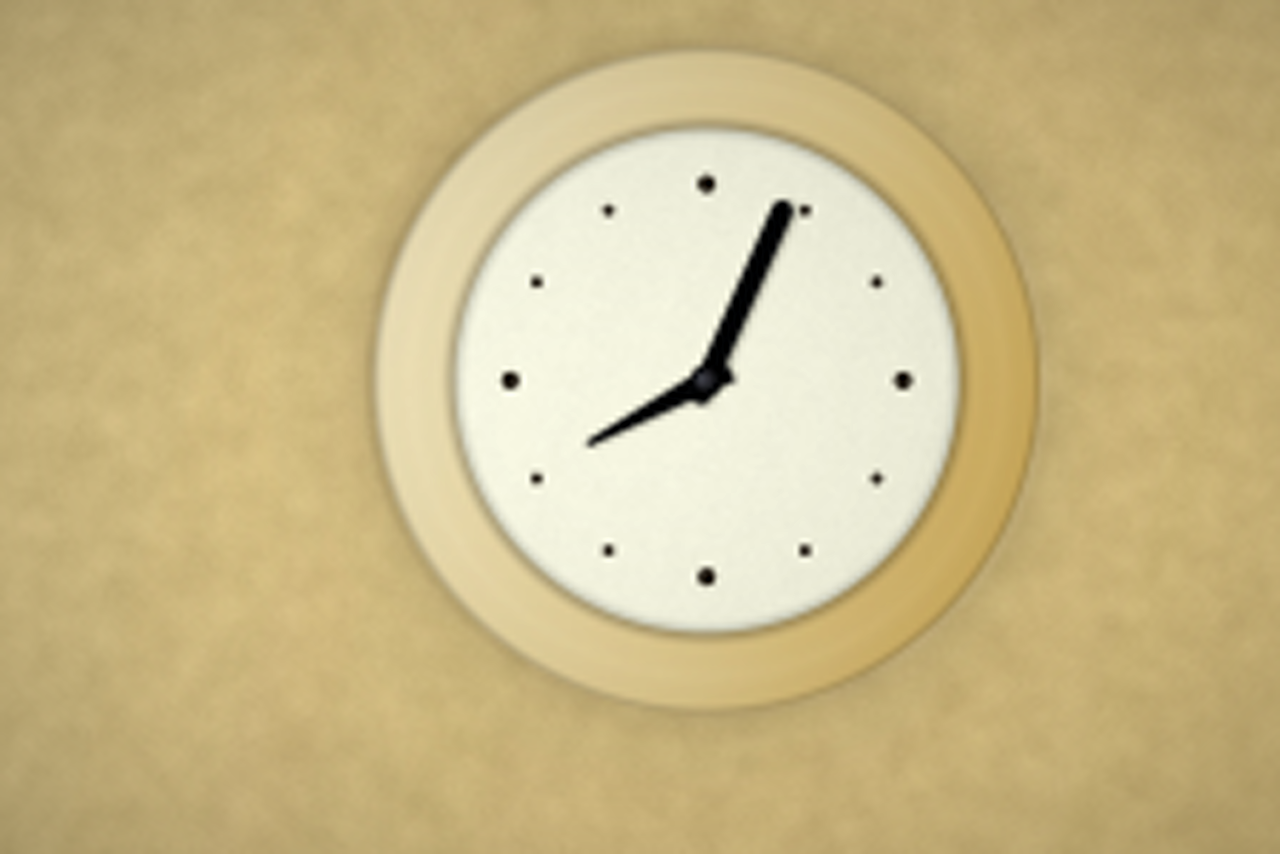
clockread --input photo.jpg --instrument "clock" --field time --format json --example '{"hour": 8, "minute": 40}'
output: {"hour": 8, "minute": 4}
